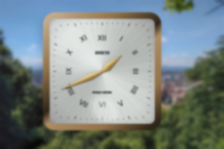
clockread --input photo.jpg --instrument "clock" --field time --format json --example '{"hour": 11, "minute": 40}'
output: {"hour": 1, "minute": 41}
